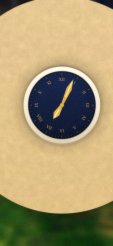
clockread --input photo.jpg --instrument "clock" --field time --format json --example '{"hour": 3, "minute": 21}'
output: {"hour": 7, "minute": 4}
